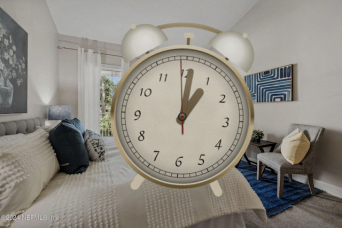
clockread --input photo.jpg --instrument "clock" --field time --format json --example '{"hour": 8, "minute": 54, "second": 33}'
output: {"hour": 1, "minute": 0, "second": 59}
